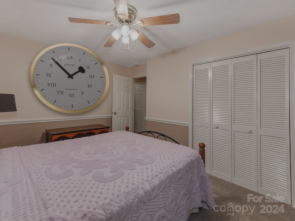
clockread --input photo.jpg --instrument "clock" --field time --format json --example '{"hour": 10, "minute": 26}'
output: {"hour": 1, "minute": 53}
